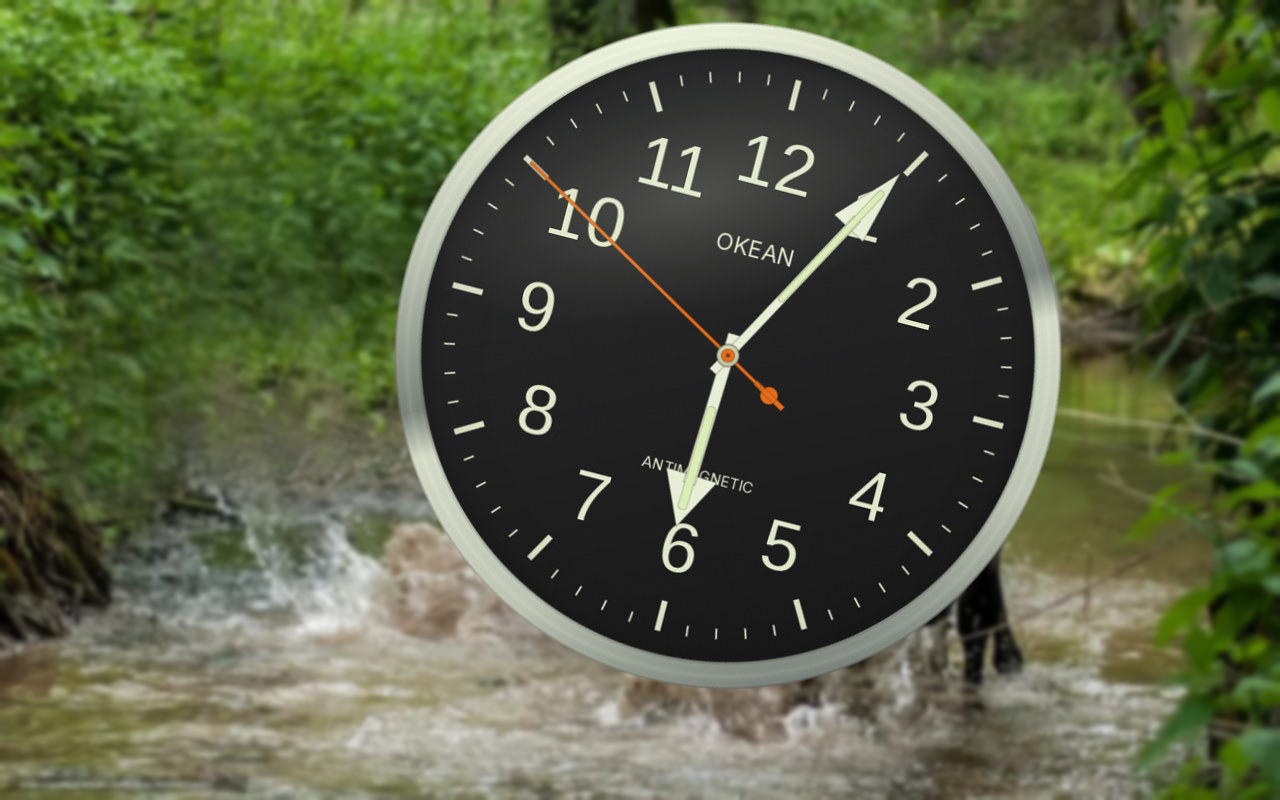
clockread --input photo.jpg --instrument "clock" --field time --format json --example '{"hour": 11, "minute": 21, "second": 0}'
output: {"hour": 6, "minute": 4, "second": 50}
